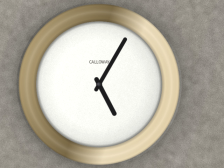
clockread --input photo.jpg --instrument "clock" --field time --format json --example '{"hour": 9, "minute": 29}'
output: {"hour": 5, "minute": 5}
